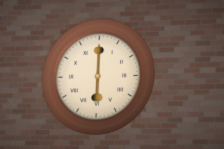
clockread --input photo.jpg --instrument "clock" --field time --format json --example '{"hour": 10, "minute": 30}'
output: {"hour": 6, "minute": 0}
